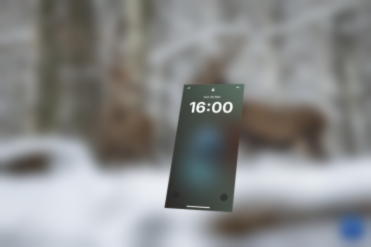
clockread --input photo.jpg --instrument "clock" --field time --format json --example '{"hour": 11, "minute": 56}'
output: {"hour": 16, "minute": 0}
